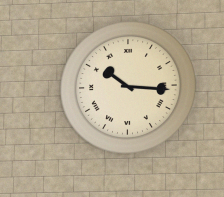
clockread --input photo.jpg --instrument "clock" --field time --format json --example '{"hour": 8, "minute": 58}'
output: {"hour": 10, "minute": 16}
